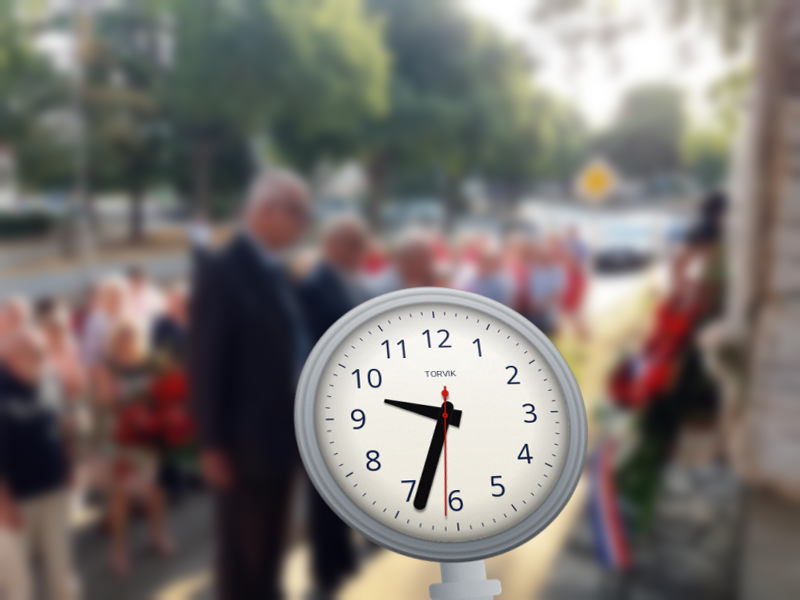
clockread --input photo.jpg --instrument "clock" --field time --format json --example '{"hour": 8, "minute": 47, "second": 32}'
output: {"hour": 9, "minute": 33, "second": 31}
